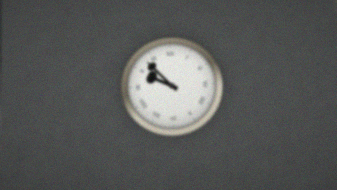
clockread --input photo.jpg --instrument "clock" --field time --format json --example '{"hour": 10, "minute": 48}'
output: {"hour": 9, "minute": 53}
